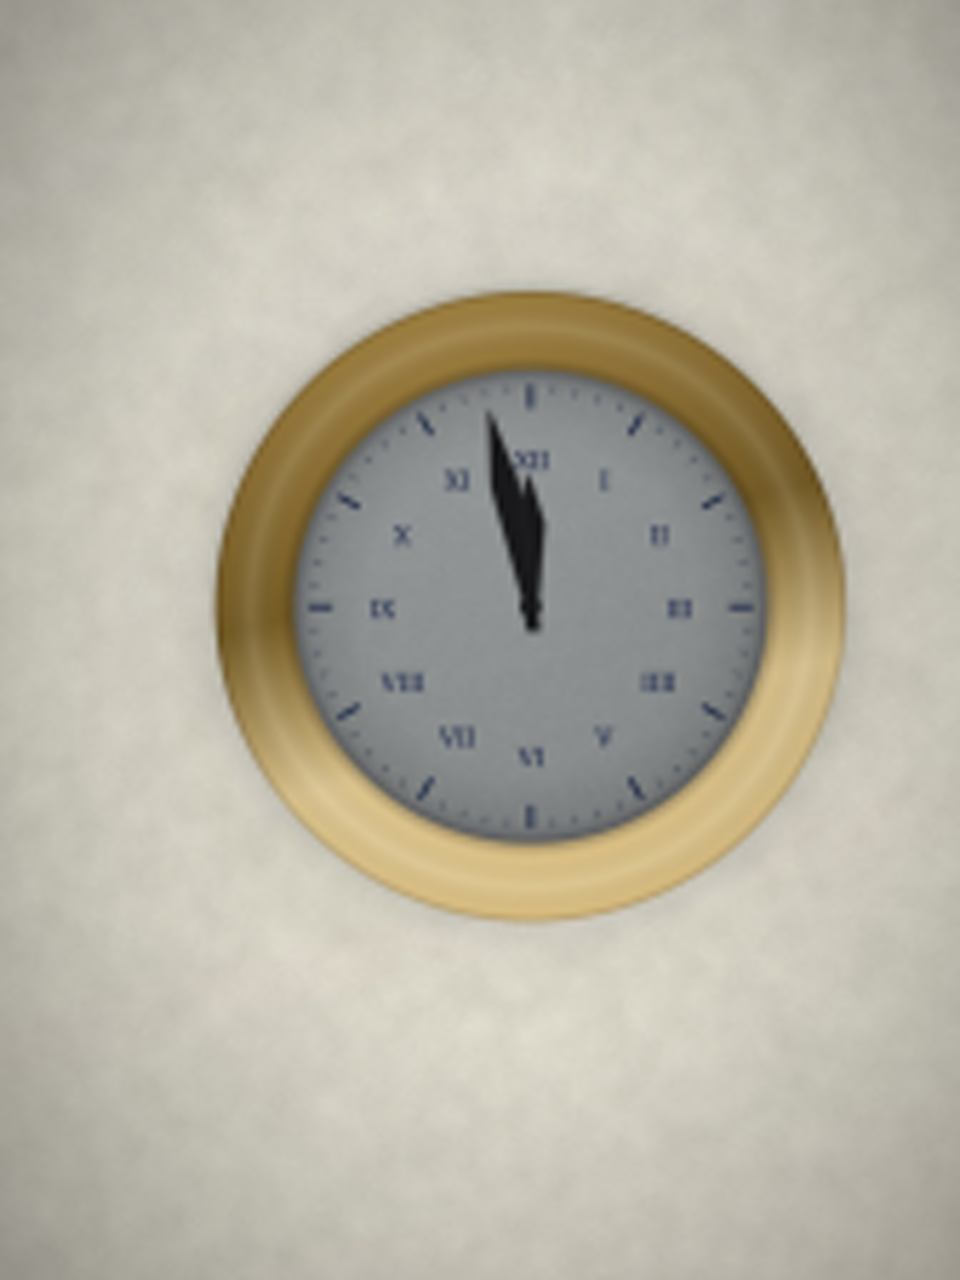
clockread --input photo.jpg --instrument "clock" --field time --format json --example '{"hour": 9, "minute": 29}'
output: {"hour": 11, "minute": 58}
